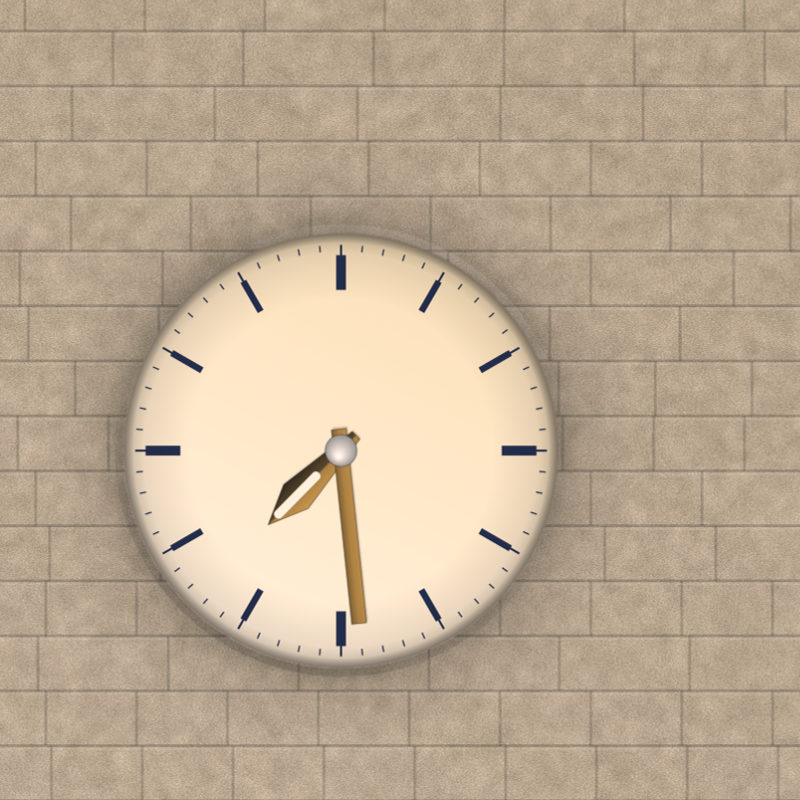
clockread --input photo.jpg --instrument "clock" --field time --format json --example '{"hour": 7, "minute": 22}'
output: {"hour": 7, "minute": 29}
